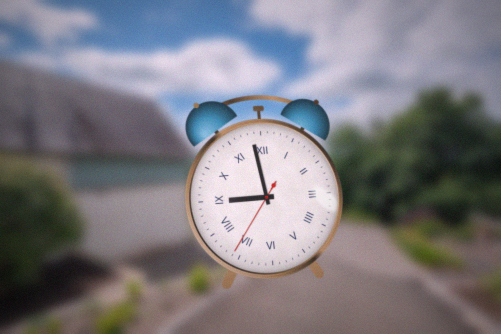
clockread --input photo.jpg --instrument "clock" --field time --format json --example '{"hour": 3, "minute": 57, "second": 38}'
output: {"hour": 8, "minute": 58, "second": 36}
